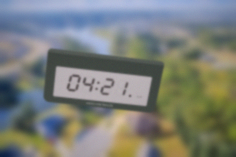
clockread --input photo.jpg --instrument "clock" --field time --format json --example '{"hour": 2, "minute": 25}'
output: {"hour": 4, "minute": 21}
